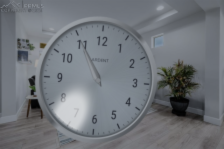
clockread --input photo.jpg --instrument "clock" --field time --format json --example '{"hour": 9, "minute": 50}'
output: {"hour": 10, "minute": 55}
